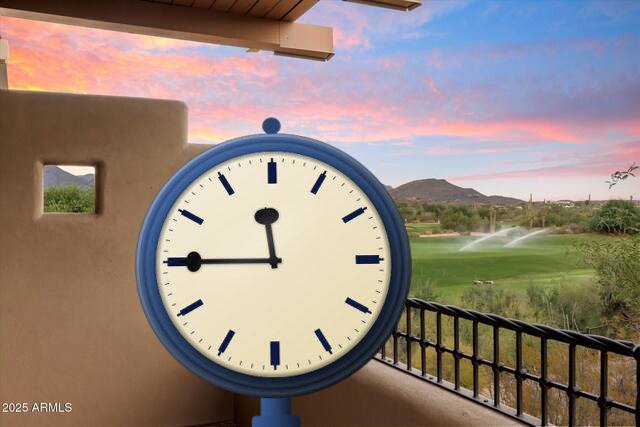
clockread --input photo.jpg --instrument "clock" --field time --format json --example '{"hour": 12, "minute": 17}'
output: {"hour": 11, "minute": 45}
